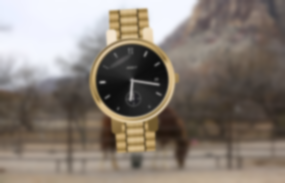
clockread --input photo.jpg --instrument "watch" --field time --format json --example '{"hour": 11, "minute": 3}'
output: {"hour": 6, "minute": 17}
